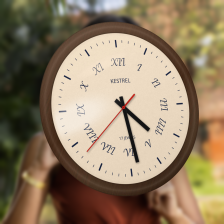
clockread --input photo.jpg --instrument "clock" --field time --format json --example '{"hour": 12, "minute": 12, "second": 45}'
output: {"hour": 4, "minute": 28, "second": 38}
